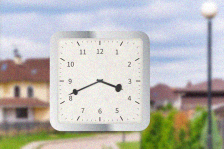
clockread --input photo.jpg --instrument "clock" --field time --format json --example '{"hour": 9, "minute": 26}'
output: {"hour": 3, "minute": 41}
